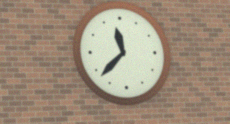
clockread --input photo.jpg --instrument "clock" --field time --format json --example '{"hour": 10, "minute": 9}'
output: {"hour": 11, "minute": 38}
